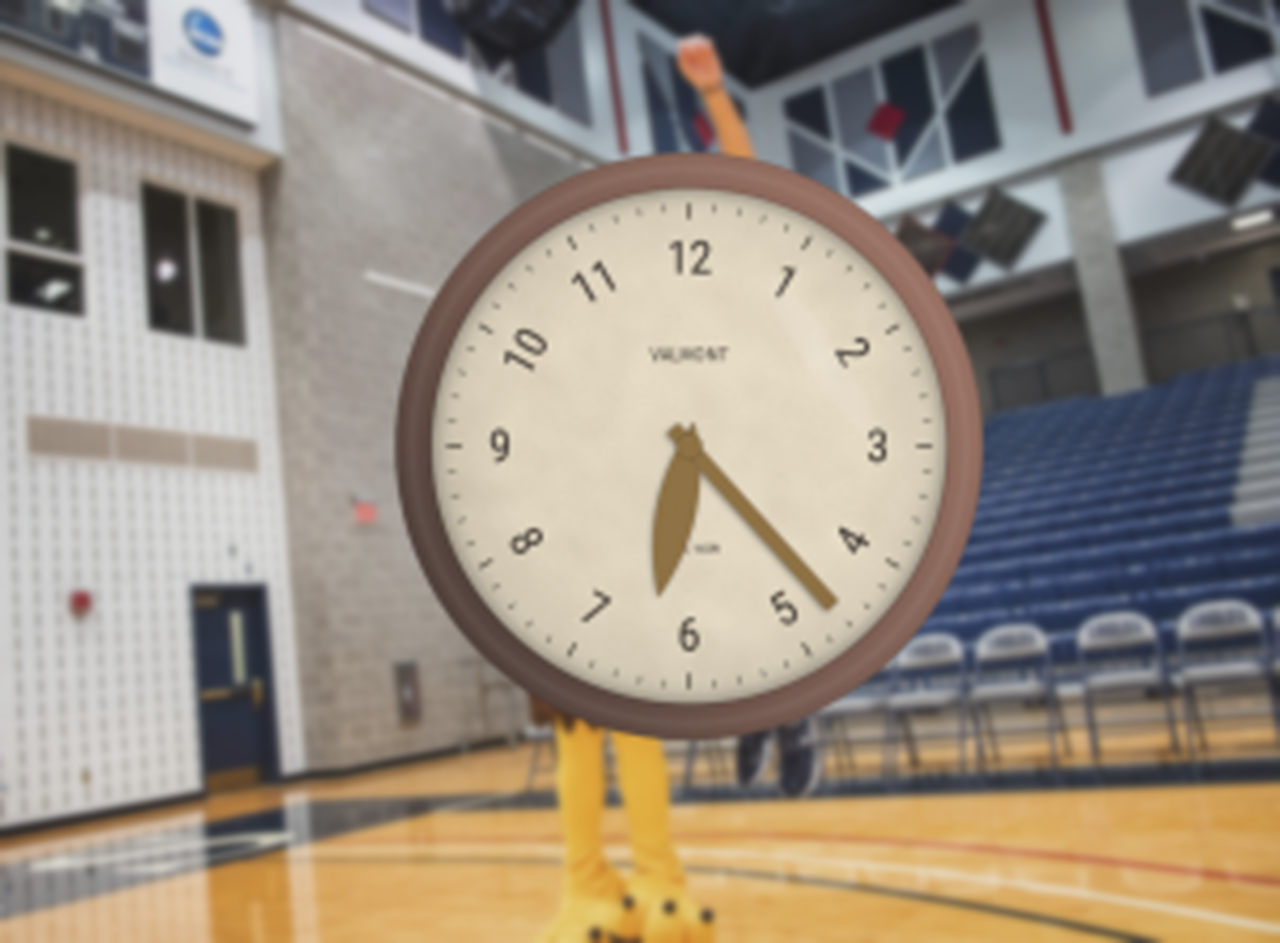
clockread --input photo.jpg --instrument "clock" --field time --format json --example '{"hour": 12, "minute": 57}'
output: {"hour": 6, "minute": 23}
